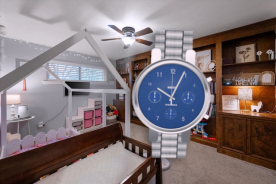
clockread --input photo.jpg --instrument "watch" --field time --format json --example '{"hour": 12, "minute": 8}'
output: {"hour": 10, "minute": 4}
